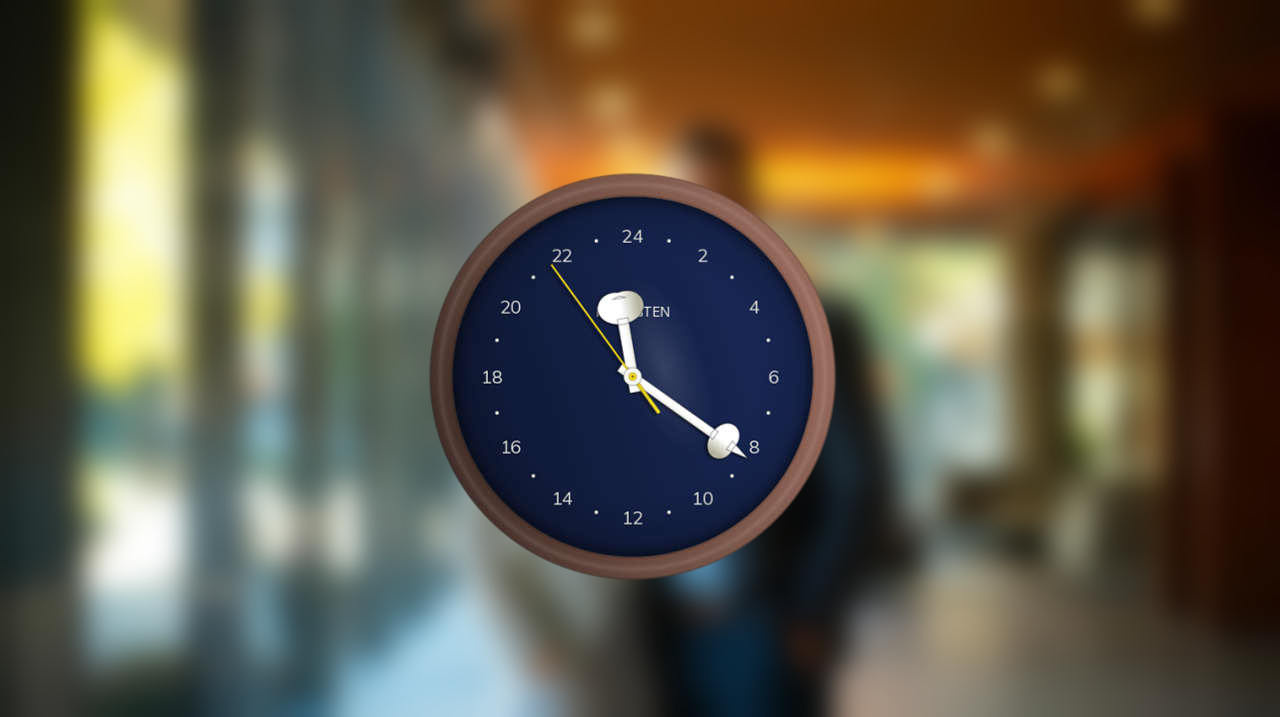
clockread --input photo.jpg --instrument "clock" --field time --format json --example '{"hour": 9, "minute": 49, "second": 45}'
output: {"hour": 23, "minute": 20, "second": 54}
